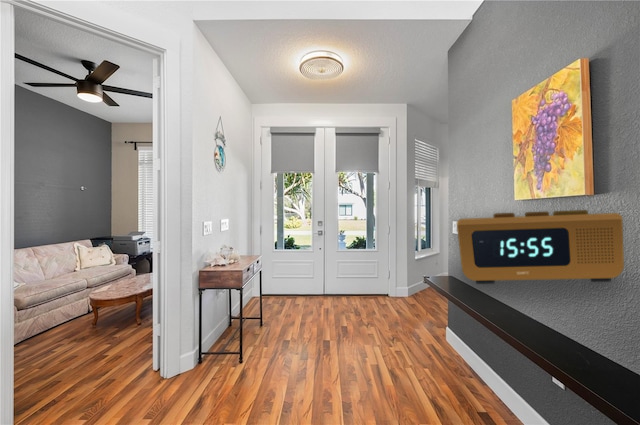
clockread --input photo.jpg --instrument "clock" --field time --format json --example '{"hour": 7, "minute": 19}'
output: {"hour": 15, "minute": 55}
